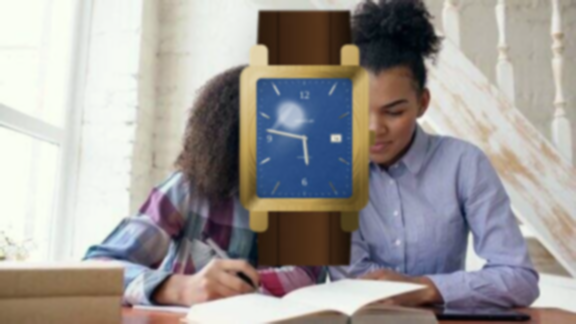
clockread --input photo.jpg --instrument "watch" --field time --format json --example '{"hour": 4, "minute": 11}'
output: {"hour": 5, "minute": 47}
